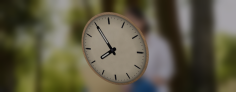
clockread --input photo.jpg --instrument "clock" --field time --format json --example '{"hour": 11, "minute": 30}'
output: {"hour": 7, "minute": 55}
